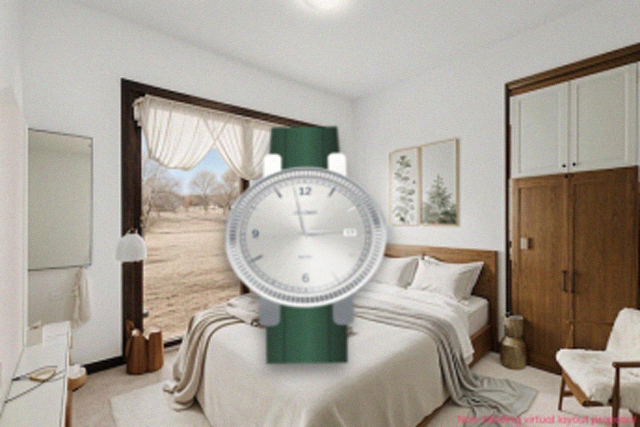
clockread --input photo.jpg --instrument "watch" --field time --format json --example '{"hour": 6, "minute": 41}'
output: {"hour": 2, "minute": 58}
